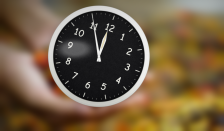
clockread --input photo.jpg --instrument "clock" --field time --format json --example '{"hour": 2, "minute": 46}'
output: {"hour": 11, "minute": 55}
